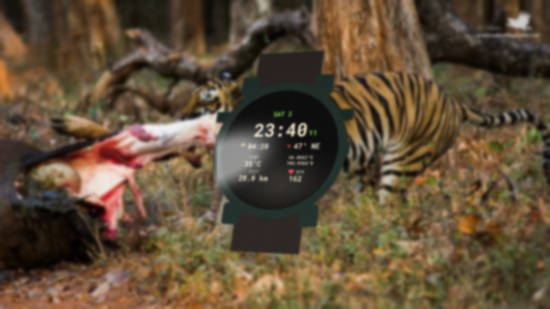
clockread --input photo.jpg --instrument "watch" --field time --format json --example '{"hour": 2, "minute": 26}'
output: {"hour": 23, "minute": 40}
